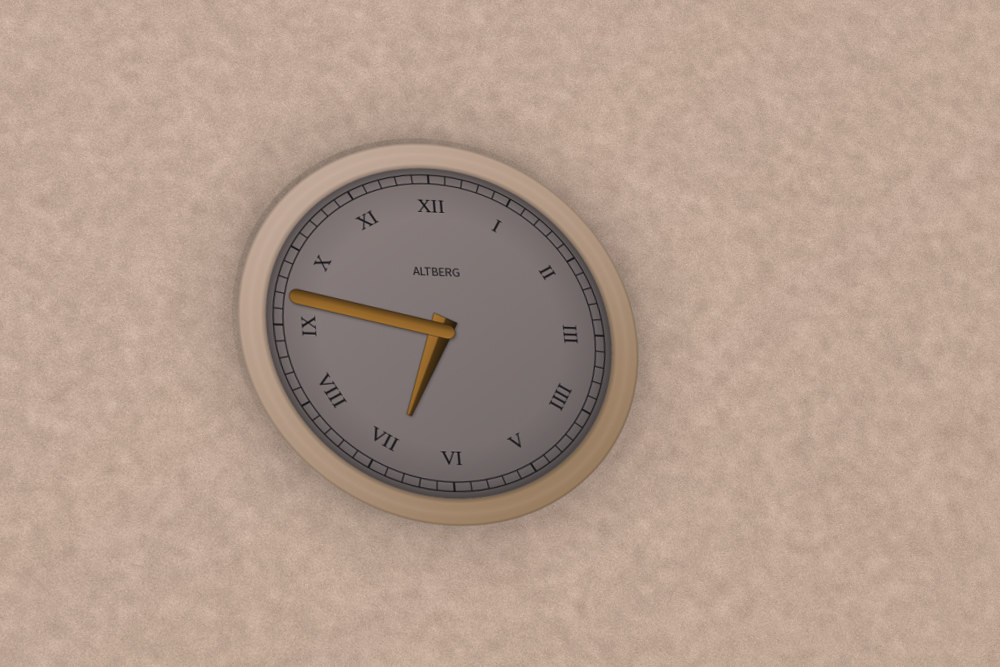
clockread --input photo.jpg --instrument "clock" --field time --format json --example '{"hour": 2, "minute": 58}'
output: {"hour": 6, "minute": 47}
